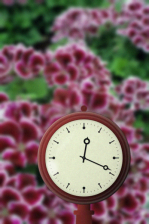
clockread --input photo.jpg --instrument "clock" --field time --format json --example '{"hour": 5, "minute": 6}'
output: {"hour": 12, "minute": 19}
